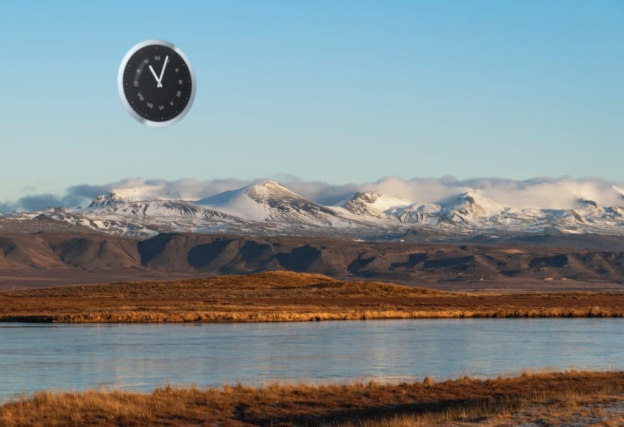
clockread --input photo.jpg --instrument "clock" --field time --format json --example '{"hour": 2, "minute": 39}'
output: {"hour": 11, "minute": 4}
